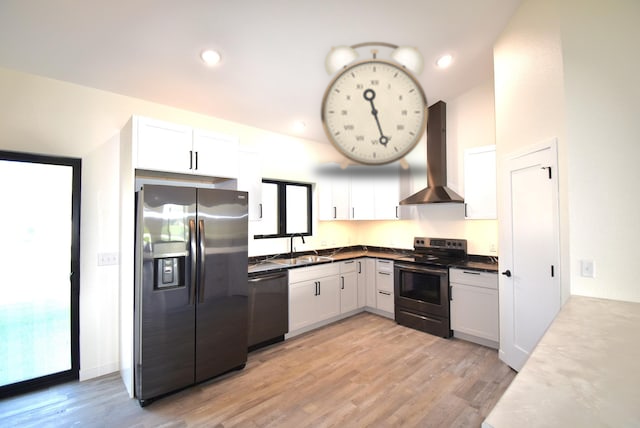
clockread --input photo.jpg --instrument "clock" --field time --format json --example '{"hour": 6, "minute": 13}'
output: {"hour": 11, "minute": 27}
